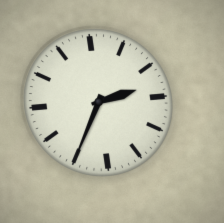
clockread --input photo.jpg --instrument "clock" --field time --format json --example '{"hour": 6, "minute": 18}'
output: {"hour": 2, "minute": 35}
